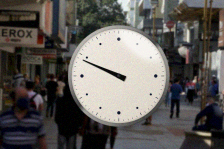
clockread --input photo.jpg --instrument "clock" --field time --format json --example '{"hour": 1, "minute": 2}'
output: {"hour": 9, "minute": 49}
